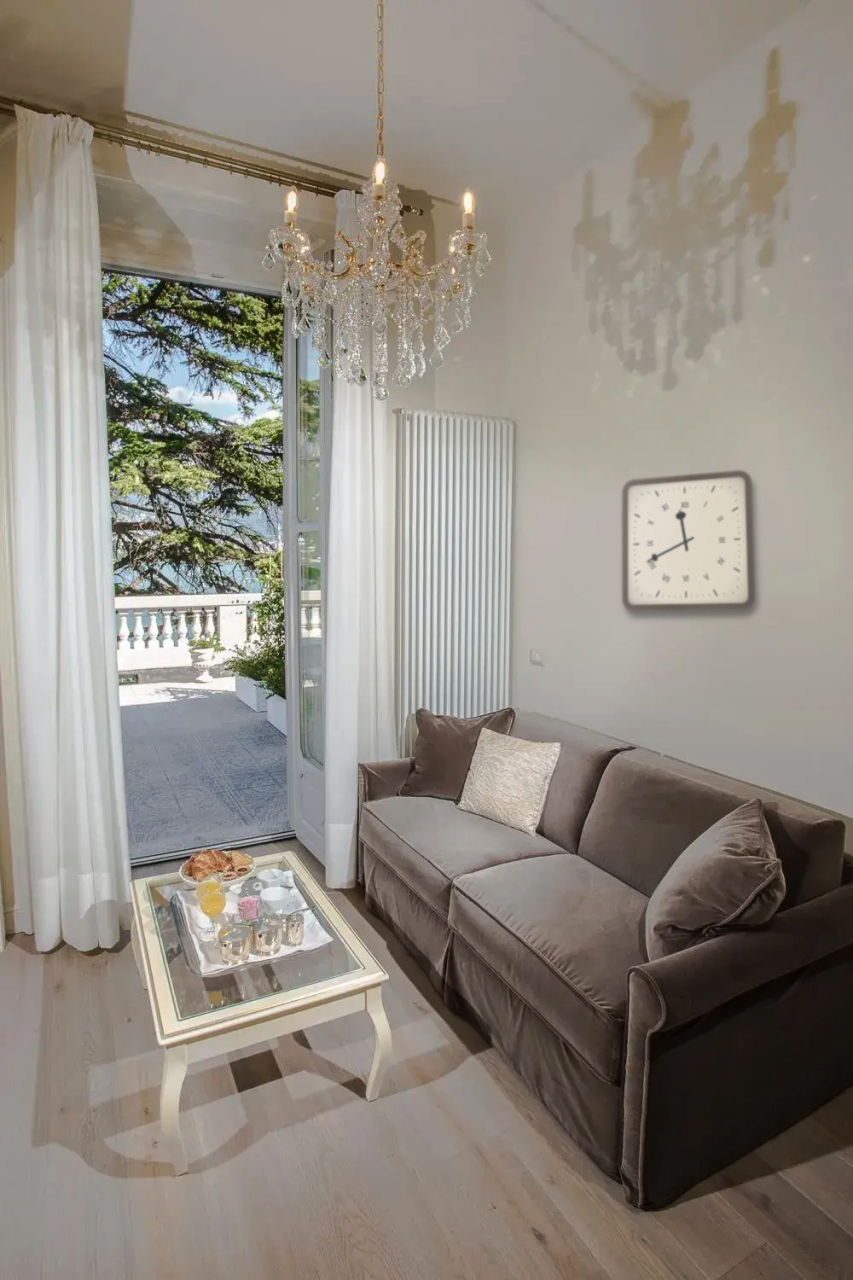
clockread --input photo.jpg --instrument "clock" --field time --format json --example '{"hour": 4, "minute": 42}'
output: {"hour": 11, "minute": 41}
